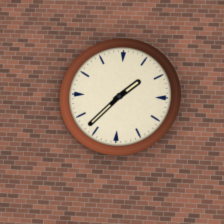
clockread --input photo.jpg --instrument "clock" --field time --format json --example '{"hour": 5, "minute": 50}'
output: {"hour": 1, "minute": 37}
